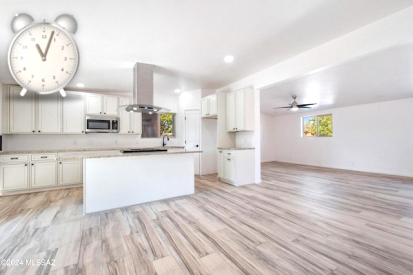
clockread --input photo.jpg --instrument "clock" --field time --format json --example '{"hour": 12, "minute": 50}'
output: {"hour": 11, "minute": 3}
